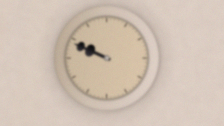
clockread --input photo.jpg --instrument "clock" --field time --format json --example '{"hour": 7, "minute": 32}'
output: {"hour": 9, "minute": 49}
